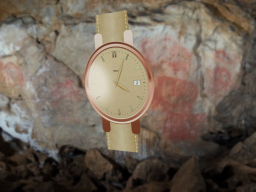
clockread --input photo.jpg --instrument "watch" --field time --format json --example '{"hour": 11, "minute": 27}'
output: {"hour": 4, "minute": 4}
